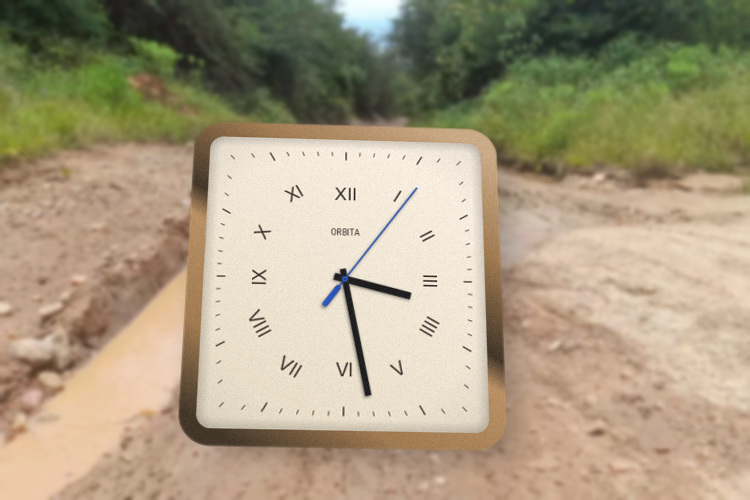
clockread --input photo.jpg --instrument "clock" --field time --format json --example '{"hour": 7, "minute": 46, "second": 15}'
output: {"hour": 3, "minute": 28, "second": 6}
